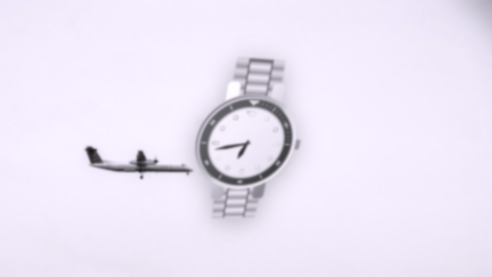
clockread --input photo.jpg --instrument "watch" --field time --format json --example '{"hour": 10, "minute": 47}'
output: {"hour": 6, "minute": 43}
